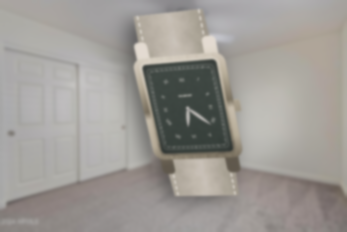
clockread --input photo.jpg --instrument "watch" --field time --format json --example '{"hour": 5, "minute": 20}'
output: {"hour": 6, "minute": 22}
